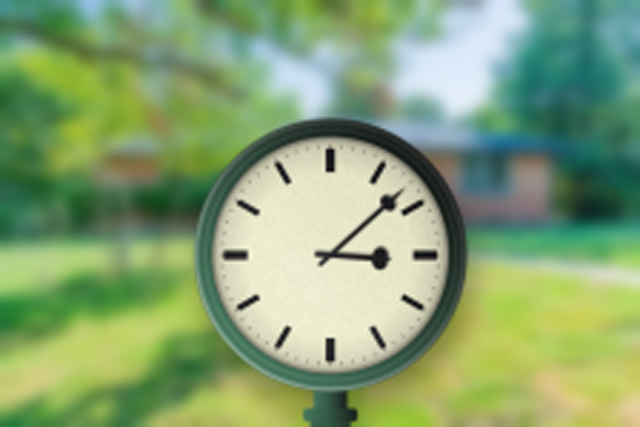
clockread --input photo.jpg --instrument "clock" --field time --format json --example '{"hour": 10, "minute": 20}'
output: {"hour": 3, "minute": 8}
